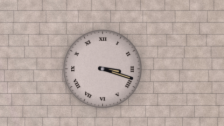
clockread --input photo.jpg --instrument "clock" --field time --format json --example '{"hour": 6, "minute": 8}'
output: {"hour": 3, "minute": 18}
